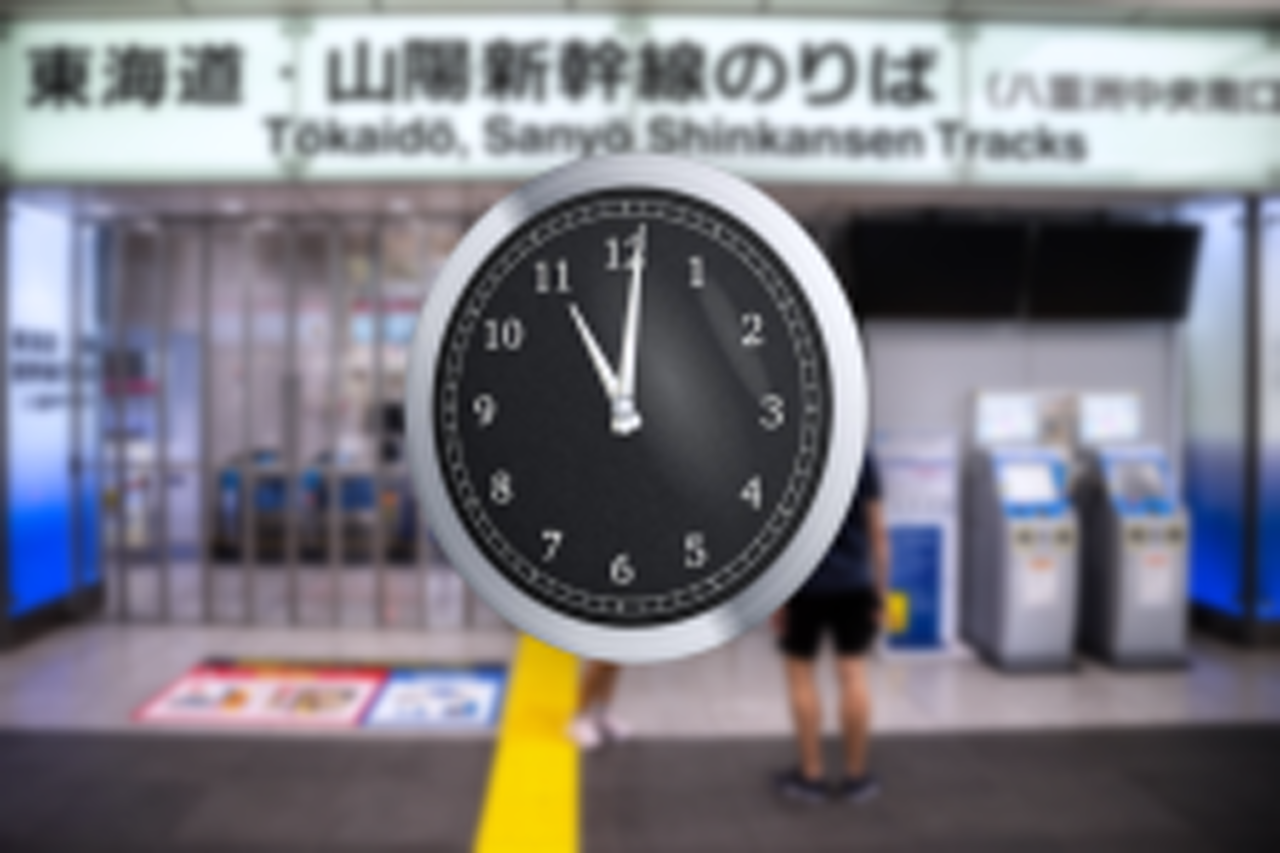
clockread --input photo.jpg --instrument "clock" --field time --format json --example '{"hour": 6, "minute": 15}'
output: {"hour": 11, "minute": 1}
